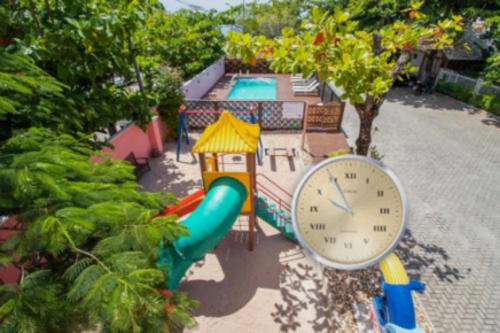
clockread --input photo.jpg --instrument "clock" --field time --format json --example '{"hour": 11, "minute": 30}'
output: {"hour": 9, "minute": 55}
